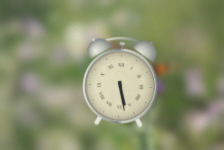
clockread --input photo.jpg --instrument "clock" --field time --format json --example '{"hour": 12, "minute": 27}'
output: {"hour": 5, "minute": 28}
